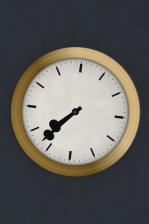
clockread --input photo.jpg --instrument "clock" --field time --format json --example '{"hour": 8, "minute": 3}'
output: {"hour": 7, "minute": 37}
